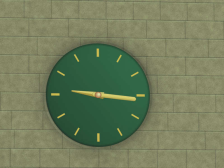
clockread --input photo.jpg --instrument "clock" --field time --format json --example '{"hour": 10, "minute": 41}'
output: {"hour": 9, "minute": 16}
